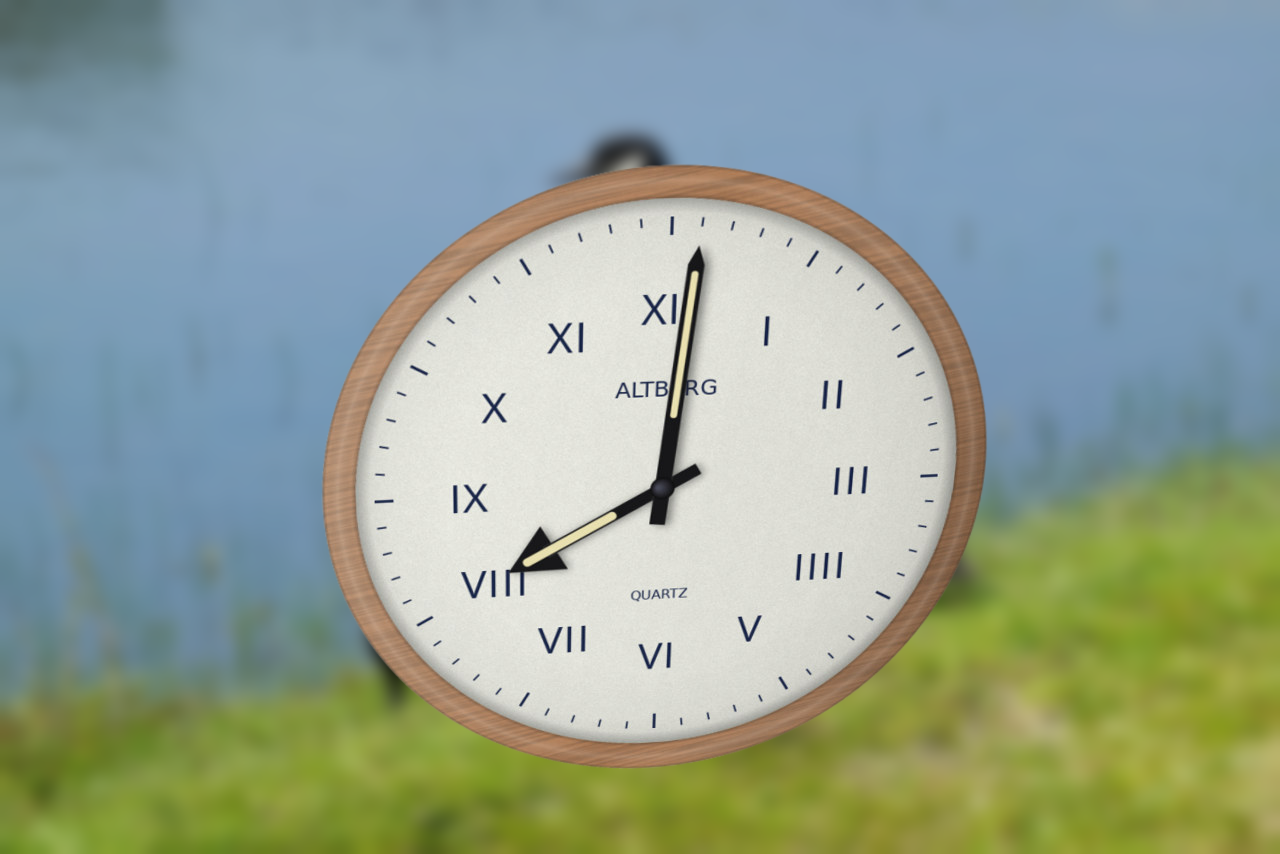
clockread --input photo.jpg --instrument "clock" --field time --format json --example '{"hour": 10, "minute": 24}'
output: {"hour": 8, "minute": 1}
